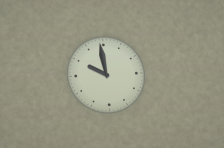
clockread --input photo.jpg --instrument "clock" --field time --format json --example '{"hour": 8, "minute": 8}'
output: {"hour": 9, "minute": 59}
